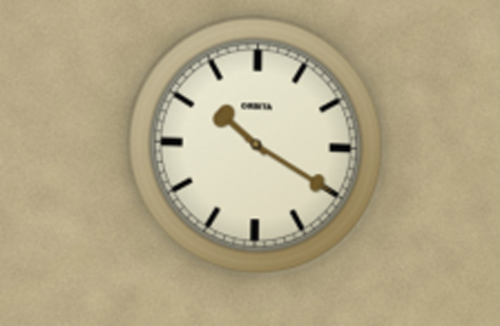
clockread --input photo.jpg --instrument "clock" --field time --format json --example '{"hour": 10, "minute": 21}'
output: {"hour": 10, "minute": 20}
